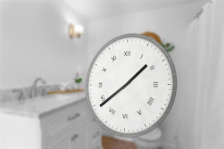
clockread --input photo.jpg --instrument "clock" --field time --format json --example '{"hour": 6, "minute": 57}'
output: {"hour": 1, "minute": 39}
